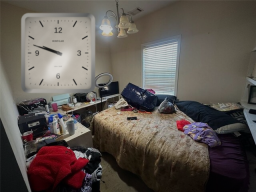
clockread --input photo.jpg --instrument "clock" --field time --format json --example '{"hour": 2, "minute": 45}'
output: {"hour": 9, "minute": 48}
